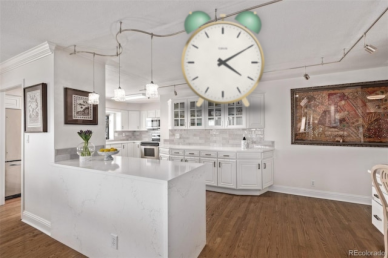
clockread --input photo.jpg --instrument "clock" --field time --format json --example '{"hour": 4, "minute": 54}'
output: {"hour": 4, "minute": 10}
